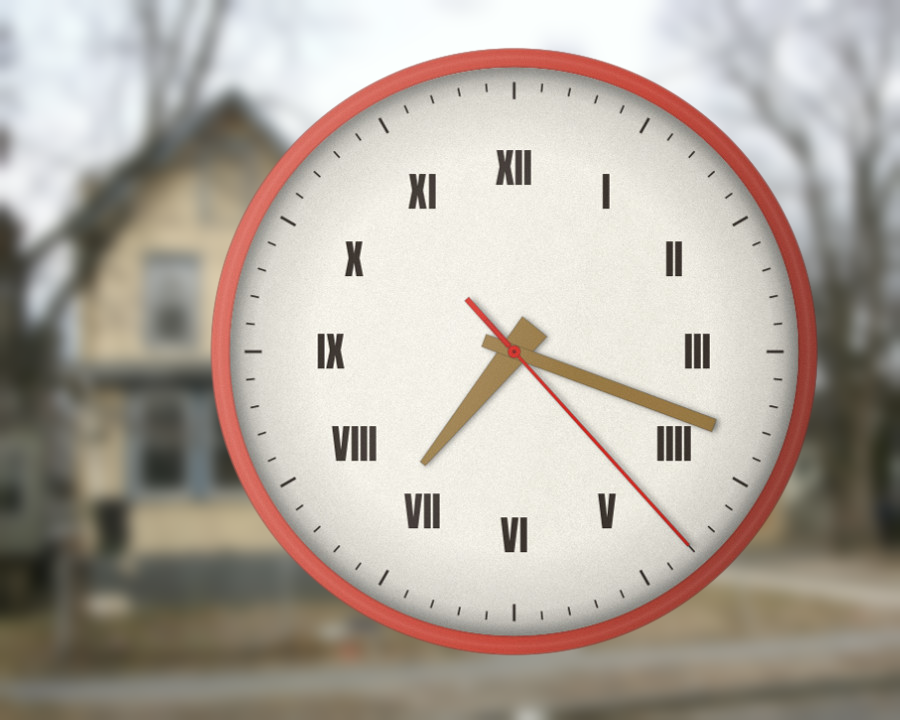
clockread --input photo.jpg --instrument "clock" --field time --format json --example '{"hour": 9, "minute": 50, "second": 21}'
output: {"hour": 7, "minute": 18, "second": 23}
